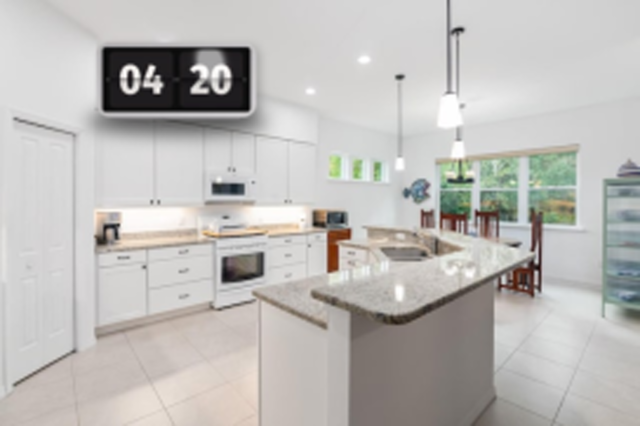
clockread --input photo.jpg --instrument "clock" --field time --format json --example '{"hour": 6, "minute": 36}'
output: {"hour": 4, "minute": 20}
